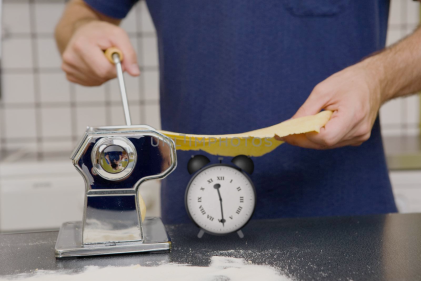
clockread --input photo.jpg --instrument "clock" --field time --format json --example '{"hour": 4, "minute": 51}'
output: {"hour": 11, "minute": 29}
